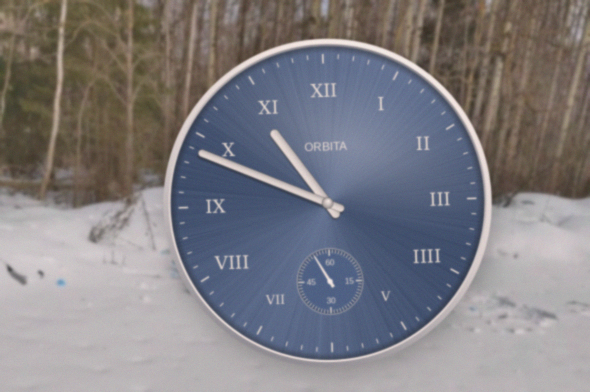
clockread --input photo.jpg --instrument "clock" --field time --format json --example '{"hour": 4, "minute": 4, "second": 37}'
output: {"hour": 10, "minute": 48, "second": 55}
